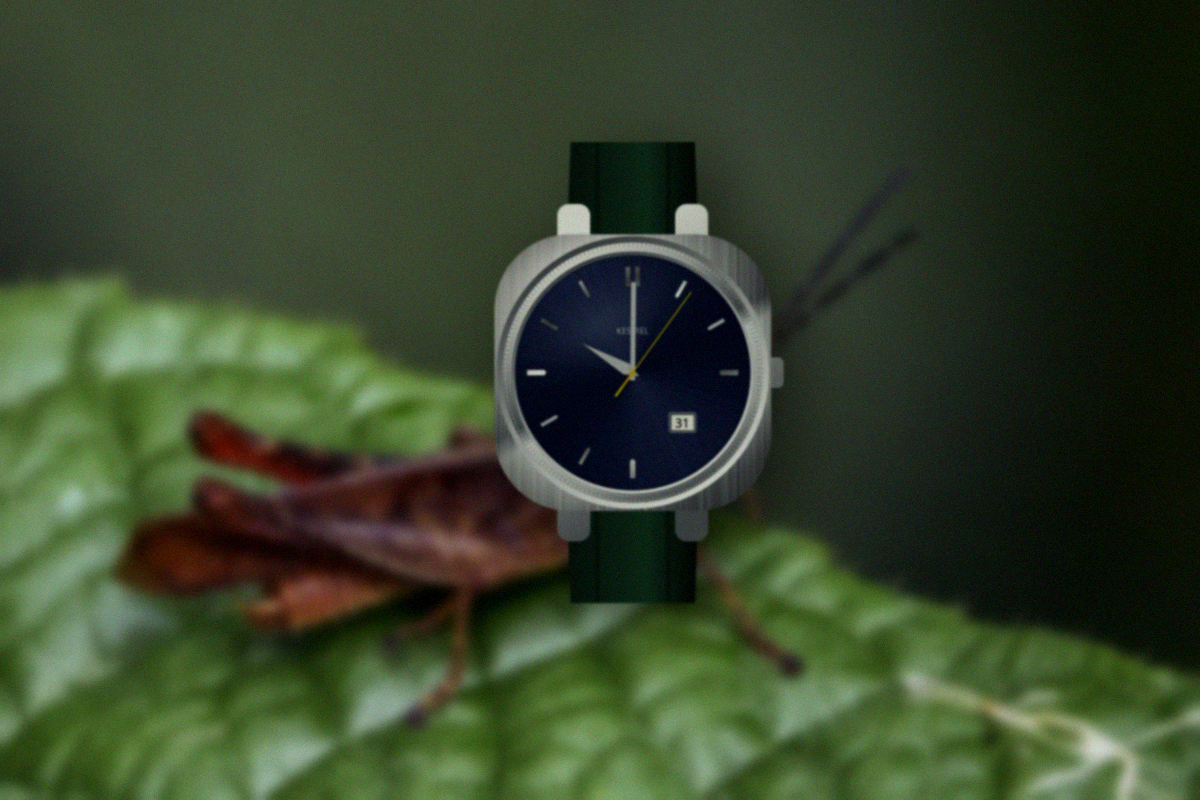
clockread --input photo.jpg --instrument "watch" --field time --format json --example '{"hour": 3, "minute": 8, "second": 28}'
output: {"hour": 10, "minute": 0, "second": 6}
